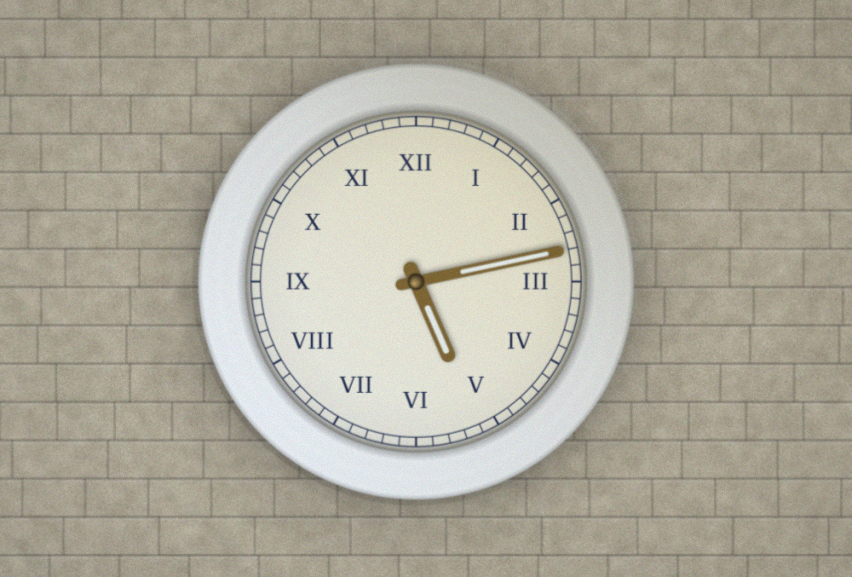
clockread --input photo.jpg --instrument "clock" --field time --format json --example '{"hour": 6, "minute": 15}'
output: {"hour": 5, "minute": 13}
